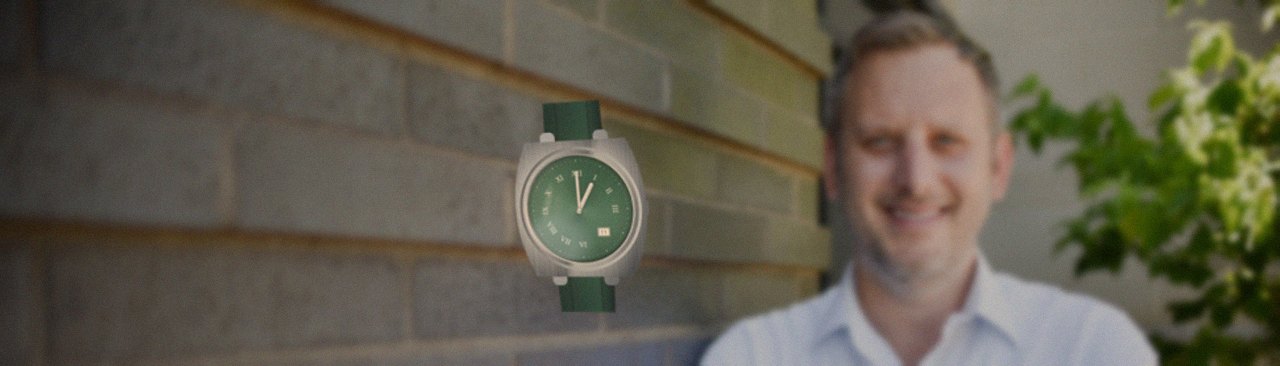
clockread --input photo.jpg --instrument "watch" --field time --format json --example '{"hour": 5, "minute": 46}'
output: {"hour": 1, "minute": 0}
